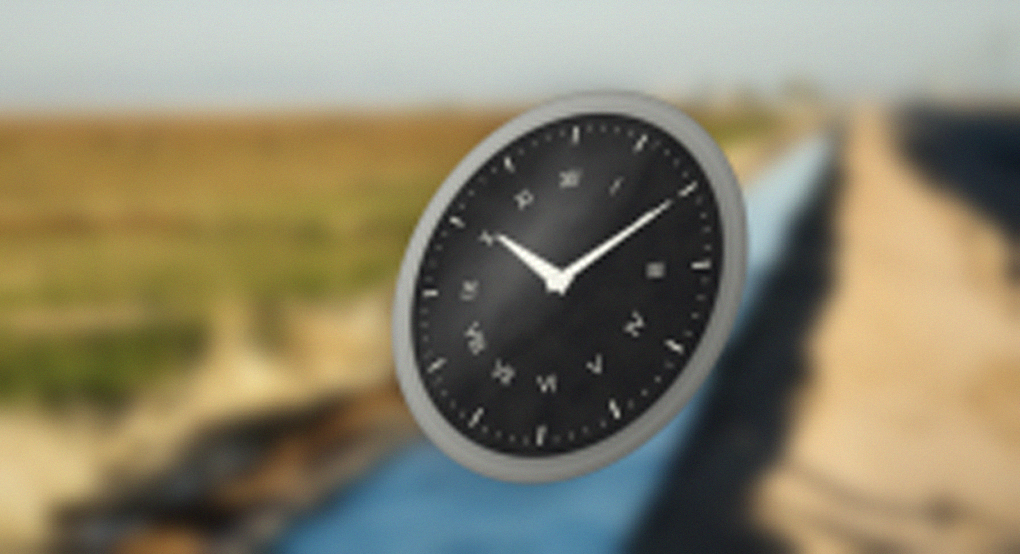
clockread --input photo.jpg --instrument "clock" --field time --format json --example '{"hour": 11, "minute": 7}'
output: {"hour": 10, "minute": 10}
